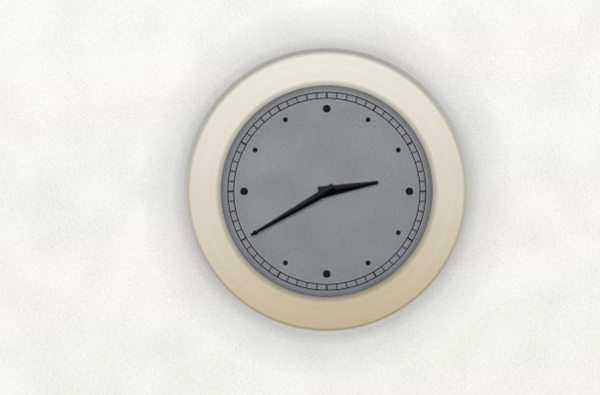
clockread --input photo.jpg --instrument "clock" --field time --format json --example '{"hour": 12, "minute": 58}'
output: {"hour": 2, "minute": 40}
